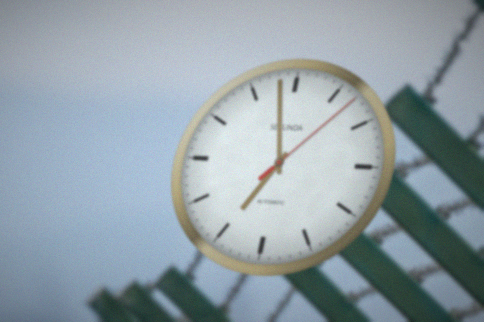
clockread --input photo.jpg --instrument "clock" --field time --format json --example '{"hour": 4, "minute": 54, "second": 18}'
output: {"hour": 6, "minute": 58, "second": 7}
